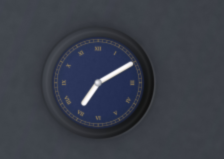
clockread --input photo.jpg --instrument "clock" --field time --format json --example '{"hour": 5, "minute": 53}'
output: {"hour": 7, "minute": 10}
